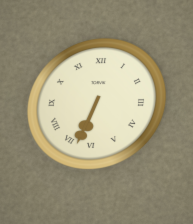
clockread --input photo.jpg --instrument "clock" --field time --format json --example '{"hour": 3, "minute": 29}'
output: {"hour": 6, "minute": 33}
